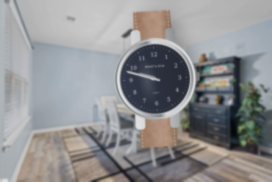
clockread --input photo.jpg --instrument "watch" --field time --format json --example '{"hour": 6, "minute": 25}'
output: {"hour": 9, "minute": 48}
